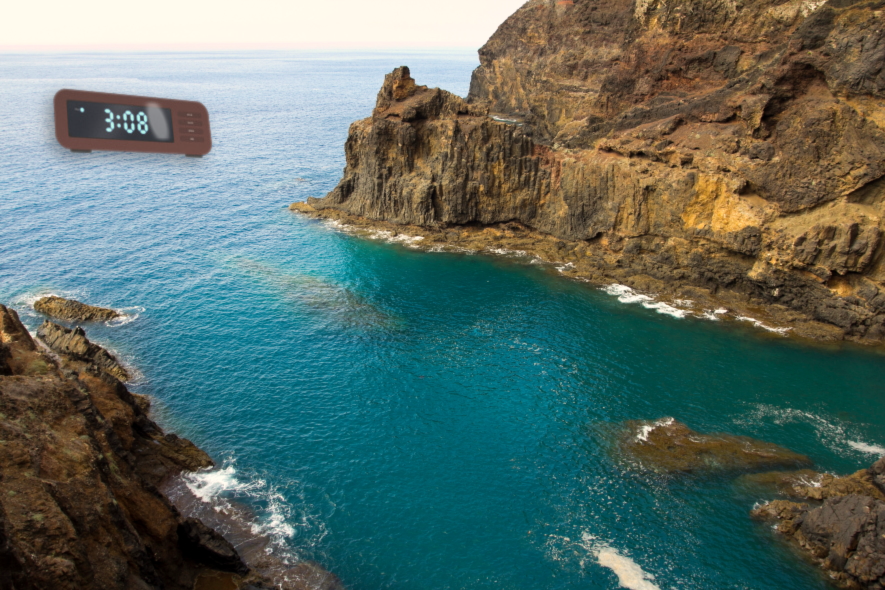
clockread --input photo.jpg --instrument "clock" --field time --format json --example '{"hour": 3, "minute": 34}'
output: {"hour": 3, "minute": 8}
